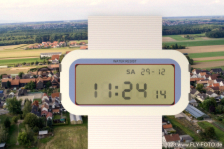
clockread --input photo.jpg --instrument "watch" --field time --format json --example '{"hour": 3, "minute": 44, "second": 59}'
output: {"hour": 11, "minute": 24, "second": 14}
